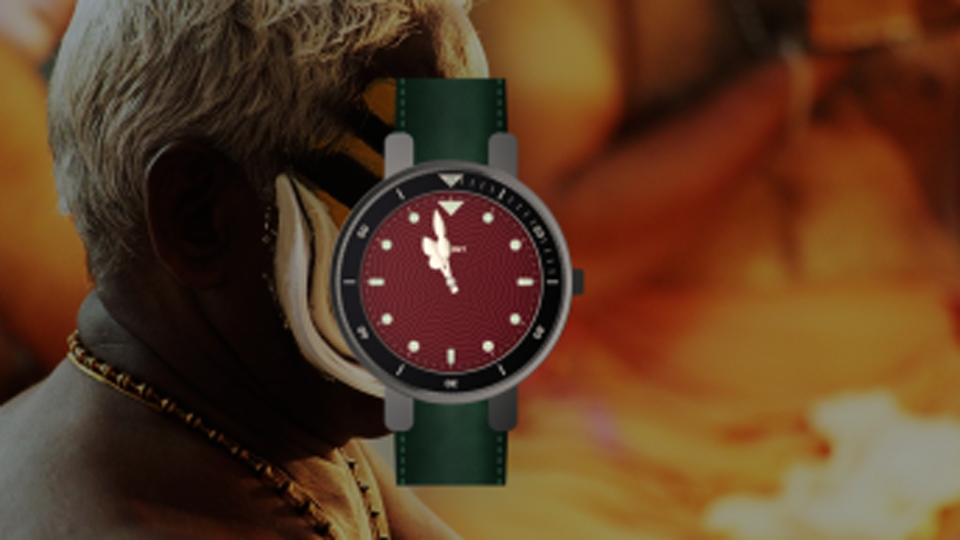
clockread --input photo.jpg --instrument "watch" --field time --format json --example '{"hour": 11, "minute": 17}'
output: {"hour": 10, "minute": 58}
